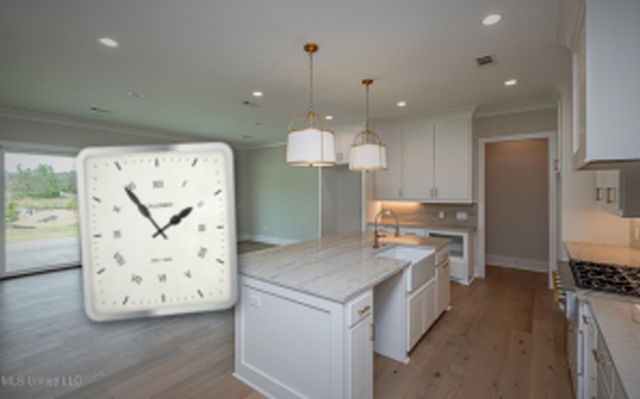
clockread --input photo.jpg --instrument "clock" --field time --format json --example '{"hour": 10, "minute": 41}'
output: {"hour": 1, "minute": 54}
